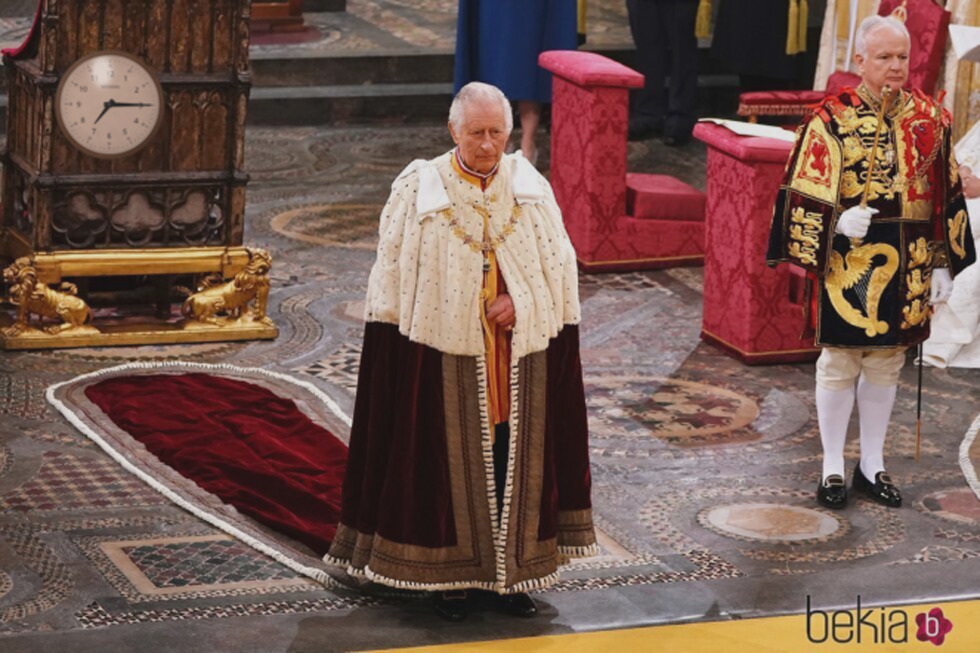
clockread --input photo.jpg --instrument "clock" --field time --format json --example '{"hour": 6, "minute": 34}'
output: {"hour": 7, "minute": 15}
